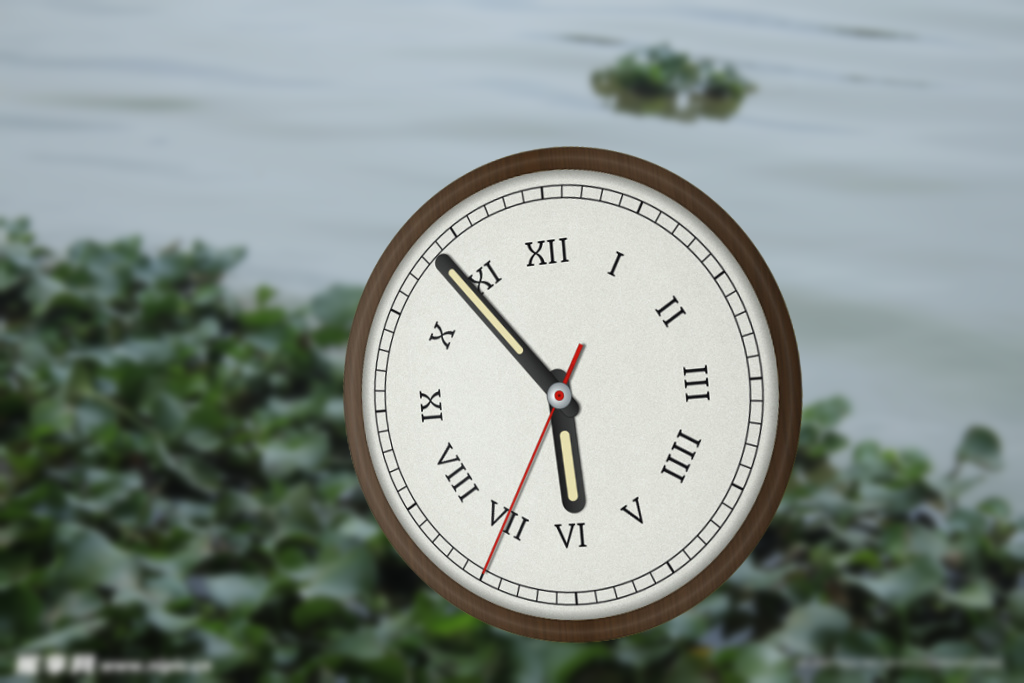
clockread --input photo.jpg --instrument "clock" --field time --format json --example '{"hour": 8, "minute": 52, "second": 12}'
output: {"hour": 5, "minute": 53, "second": 35}
